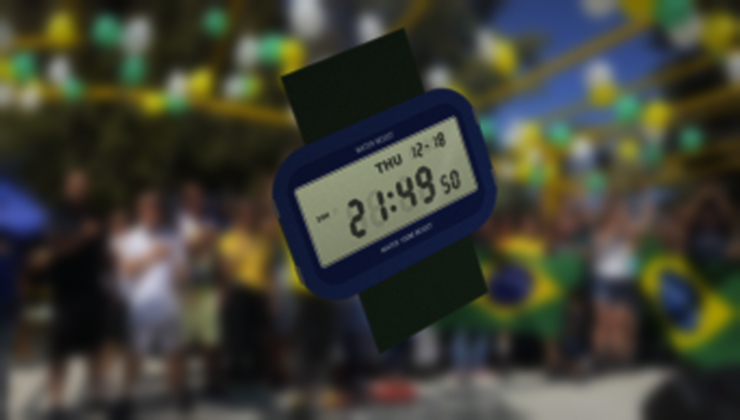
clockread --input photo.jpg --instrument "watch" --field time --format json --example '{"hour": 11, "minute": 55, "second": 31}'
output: {"hour": 21, "minute": 49, "second": 50}
